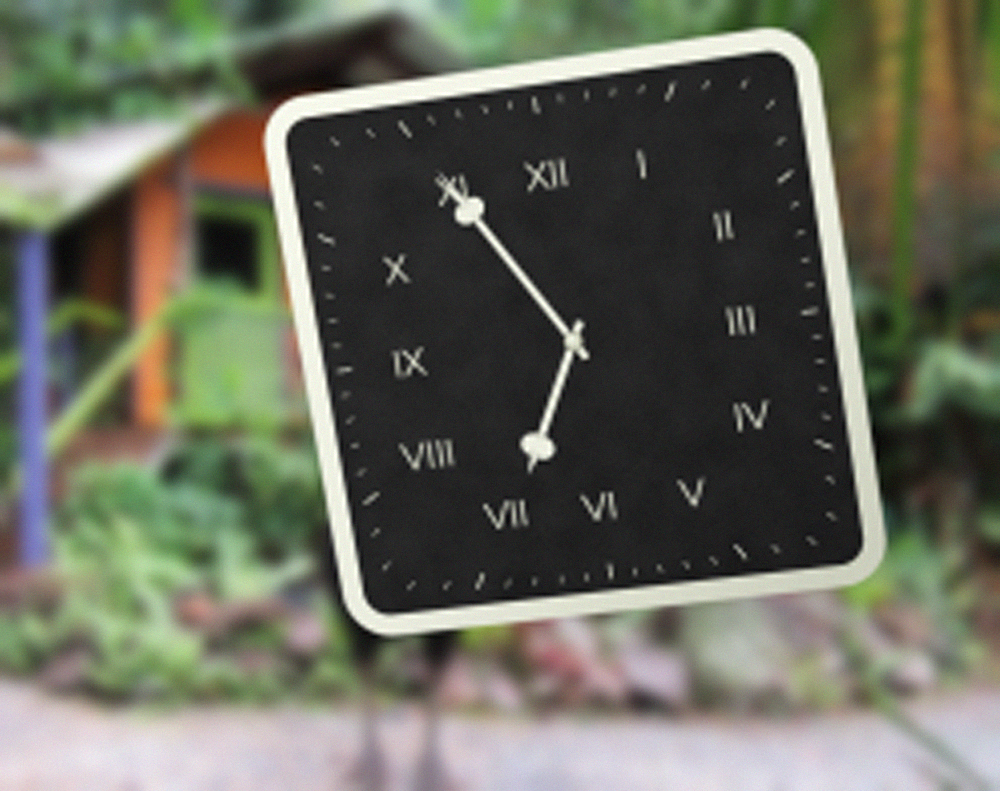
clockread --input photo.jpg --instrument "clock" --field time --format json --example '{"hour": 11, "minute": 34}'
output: {"hour": 6, "minute": 55}
